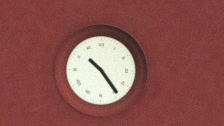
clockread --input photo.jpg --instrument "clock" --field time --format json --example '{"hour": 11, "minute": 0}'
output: {"hour": 10, "minute": 24}
